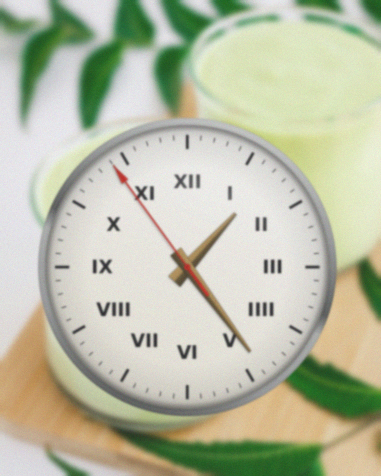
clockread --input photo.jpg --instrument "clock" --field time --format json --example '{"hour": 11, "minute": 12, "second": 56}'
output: {"hour": 1, "minute": 23, "second": 54}
